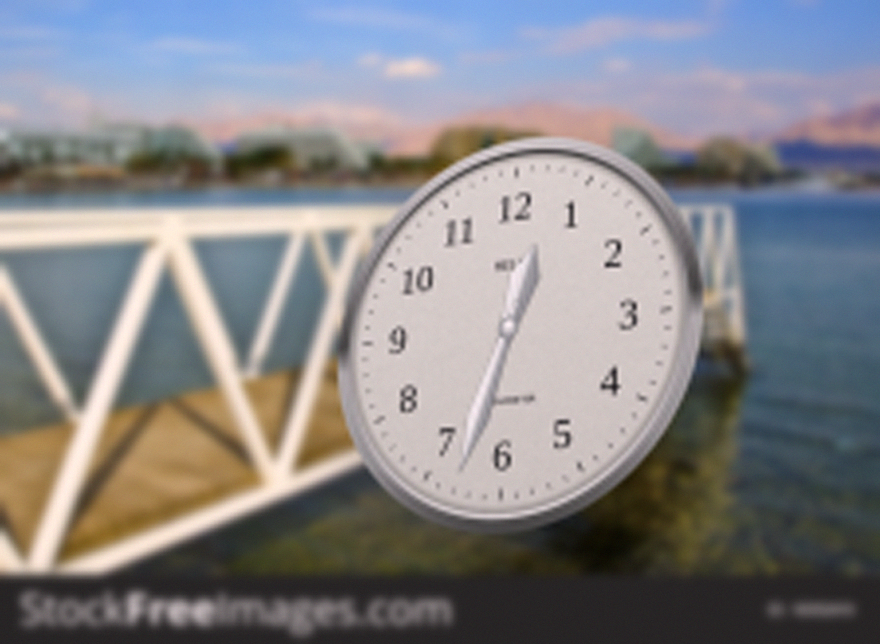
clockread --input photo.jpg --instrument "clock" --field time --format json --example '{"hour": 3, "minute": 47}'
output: {"hour": 12, "minute": 33}
